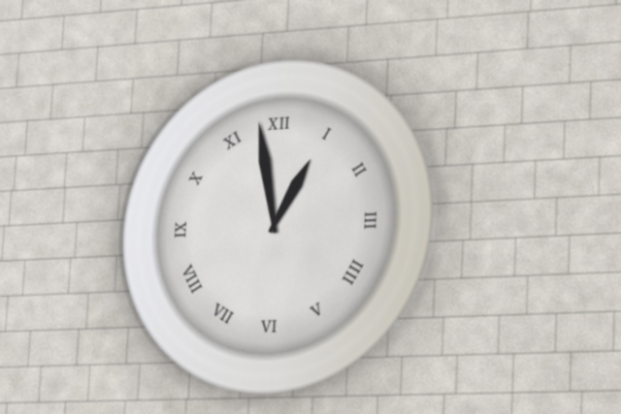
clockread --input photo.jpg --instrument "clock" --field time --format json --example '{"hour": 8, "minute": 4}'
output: {"hour": 12, "minute": 58}
